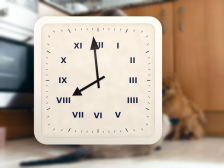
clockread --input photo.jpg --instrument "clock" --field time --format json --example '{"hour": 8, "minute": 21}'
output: {"hour": 7, "minute": 59}
